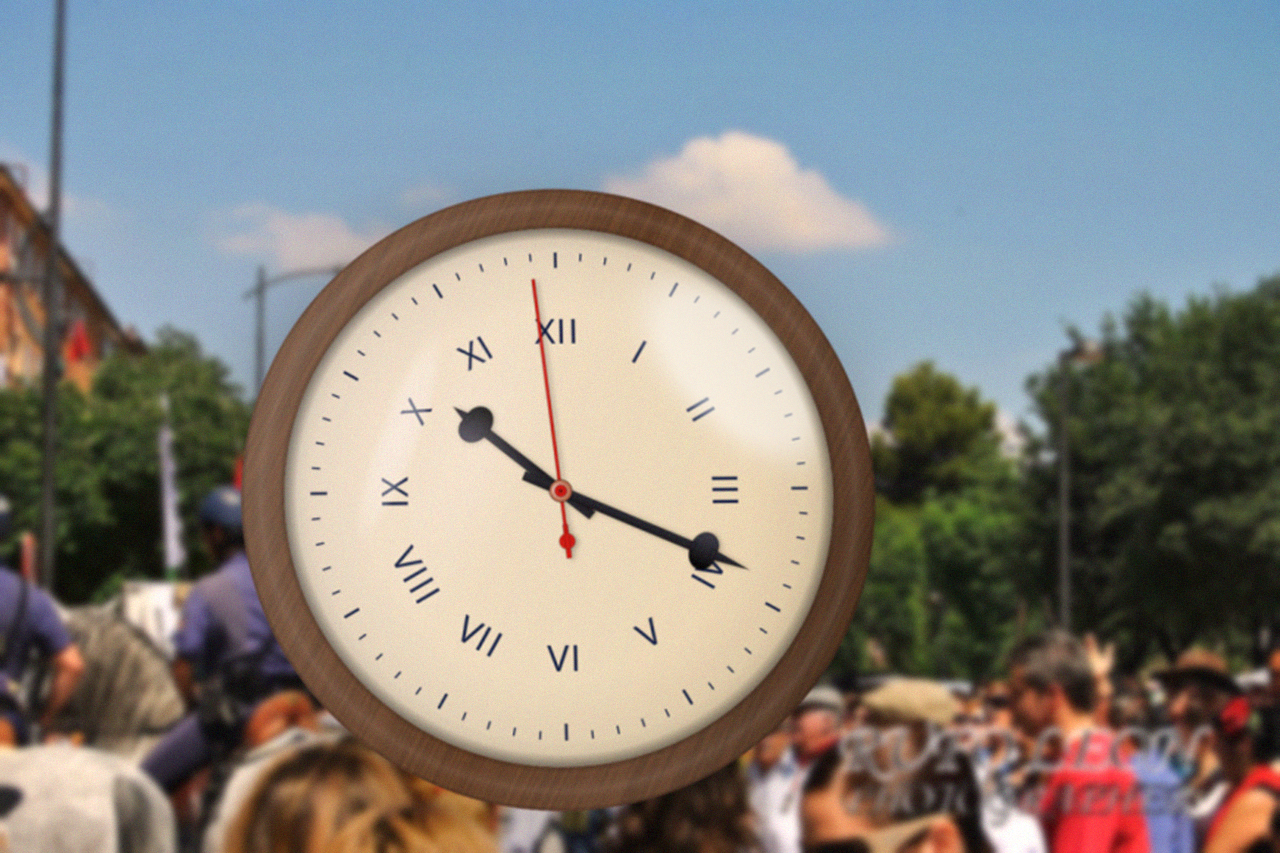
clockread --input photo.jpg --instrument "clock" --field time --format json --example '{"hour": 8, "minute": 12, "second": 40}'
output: {"hour": 10, "minute": 18, "second": 59}
